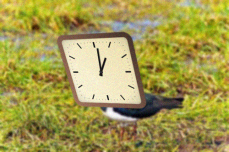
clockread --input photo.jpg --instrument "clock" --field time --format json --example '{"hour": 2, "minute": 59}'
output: {"hour": 1, "minute": 1}
